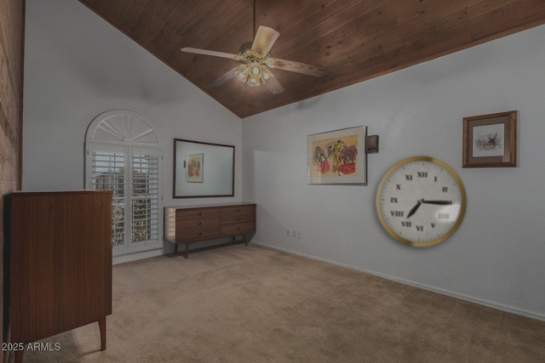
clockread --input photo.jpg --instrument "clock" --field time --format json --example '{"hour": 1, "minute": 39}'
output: {"hour": 7, "minute": 15}
